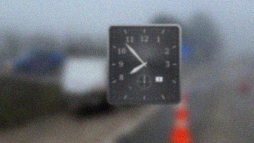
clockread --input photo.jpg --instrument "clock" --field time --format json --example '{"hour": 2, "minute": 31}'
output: {"hour": 7, "minute": 53}
